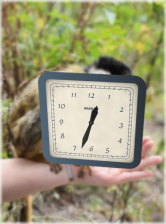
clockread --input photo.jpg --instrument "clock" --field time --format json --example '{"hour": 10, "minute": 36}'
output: {"hour": 12, "minute": 33}
